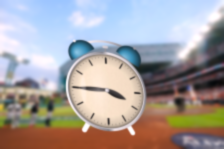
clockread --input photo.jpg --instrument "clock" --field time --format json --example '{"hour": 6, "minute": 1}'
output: {"hour": 3, "minute": 45}
